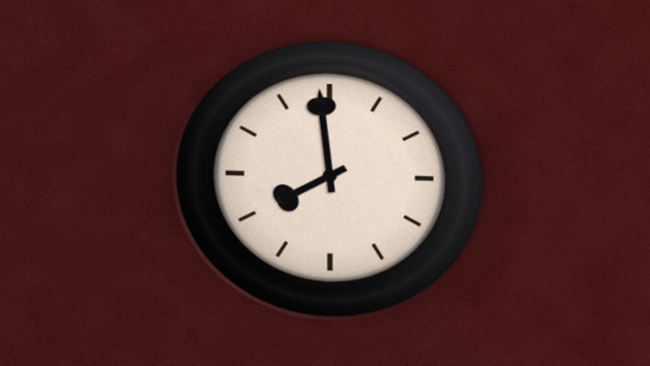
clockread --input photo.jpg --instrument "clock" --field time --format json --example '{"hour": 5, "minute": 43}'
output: {"hour": 7, "minute": 59}
